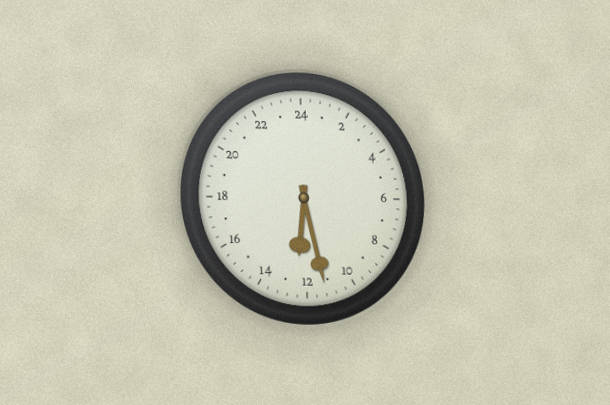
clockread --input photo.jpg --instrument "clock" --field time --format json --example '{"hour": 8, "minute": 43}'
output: {"hour": 12, "minute": 28}
